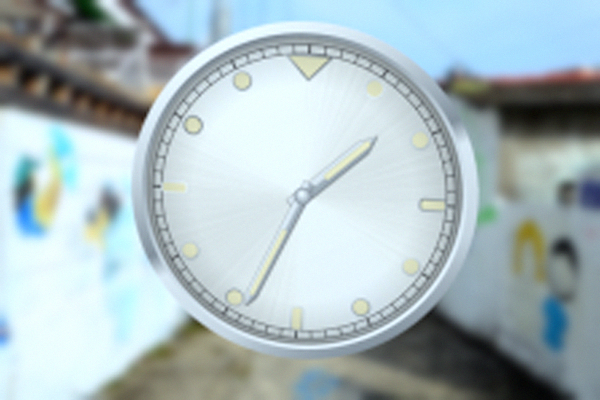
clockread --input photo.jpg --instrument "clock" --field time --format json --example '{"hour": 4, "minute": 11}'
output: {"hour": 1, "minute": 34}
